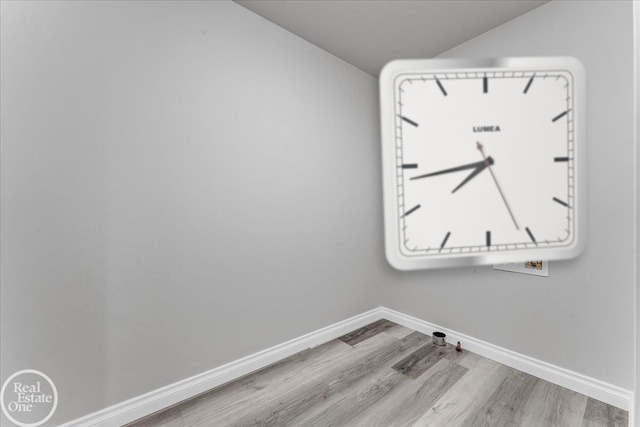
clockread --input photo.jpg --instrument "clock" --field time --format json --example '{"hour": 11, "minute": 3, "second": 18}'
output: {"hour": 7, "minute": 43, "second": 26}
